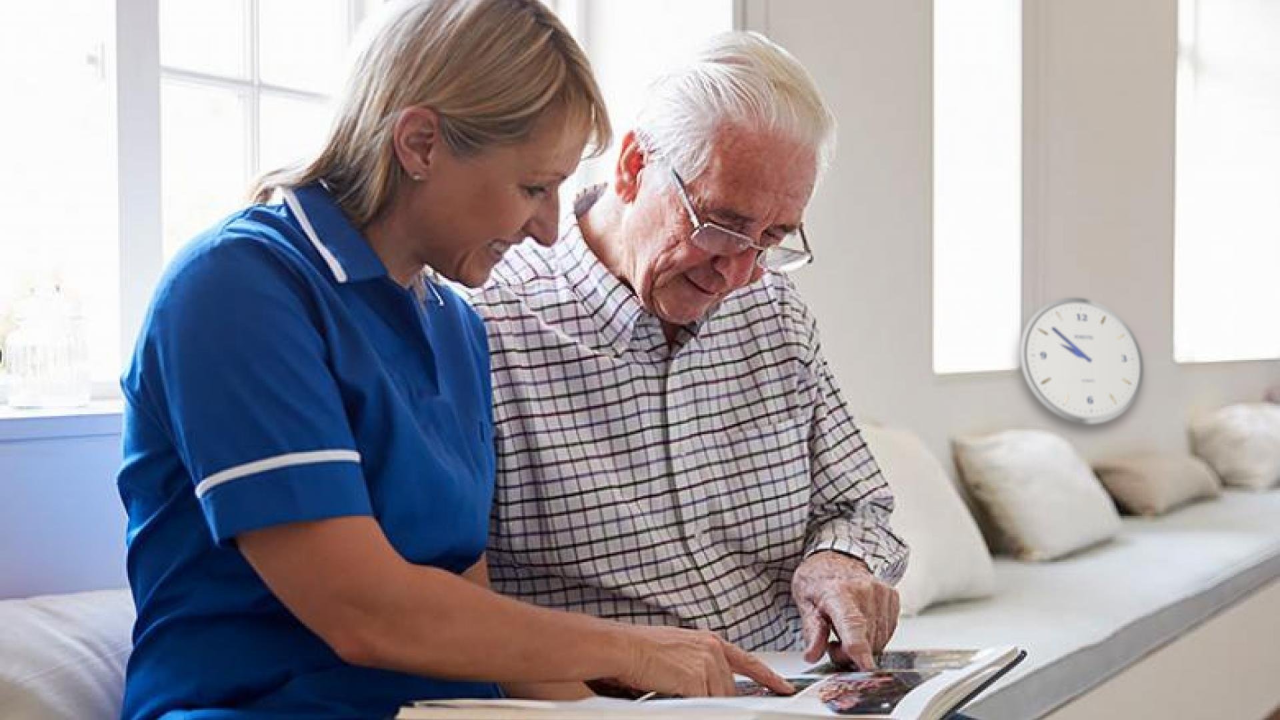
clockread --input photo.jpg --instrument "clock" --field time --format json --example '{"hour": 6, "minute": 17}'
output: {"hour": 9, "minute": 52}
